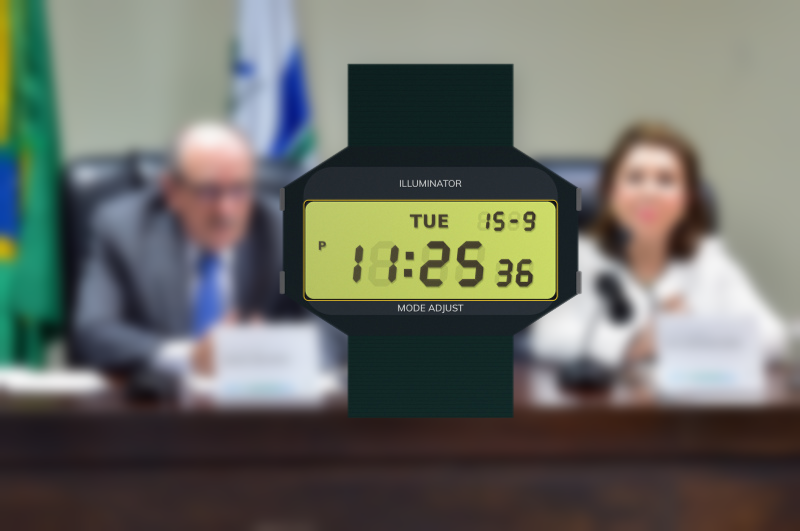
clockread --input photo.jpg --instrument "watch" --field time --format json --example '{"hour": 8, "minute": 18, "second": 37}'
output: {"hour": 11, "minute": 25, "second": 36}
